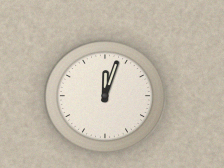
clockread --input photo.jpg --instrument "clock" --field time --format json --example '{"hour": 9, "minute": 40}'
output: {"hour": 12, "minute": 3}
